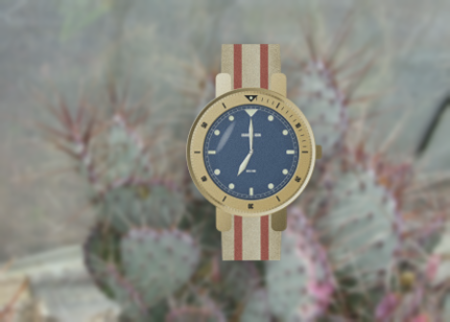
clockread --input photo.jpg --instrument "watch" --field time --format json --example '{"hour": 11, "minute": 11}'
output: {"hour": 7, "minute": 0}
